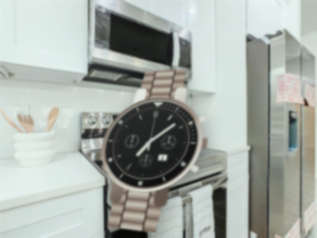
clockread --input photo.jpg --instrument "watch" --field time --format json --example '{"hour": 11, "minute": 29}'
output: {"hour": 7, "minute": 8}
